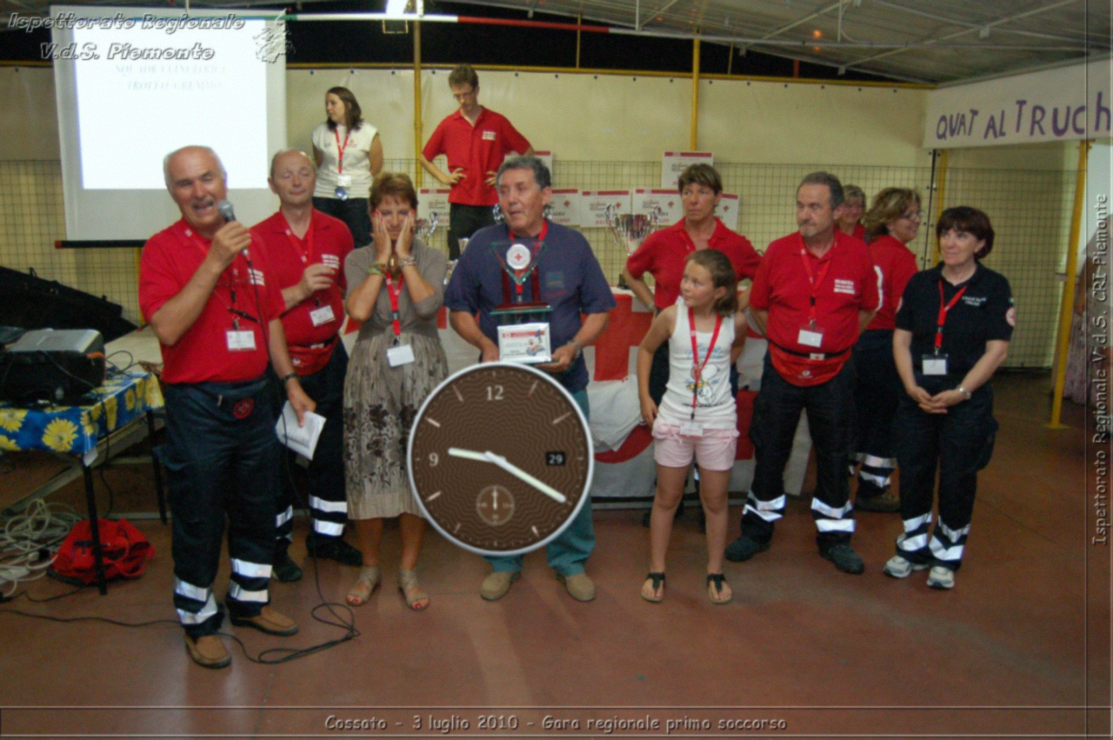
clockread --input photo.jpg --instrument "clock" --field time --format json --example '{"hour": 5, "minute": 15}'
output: {"hour": 9, "minute": 20}
